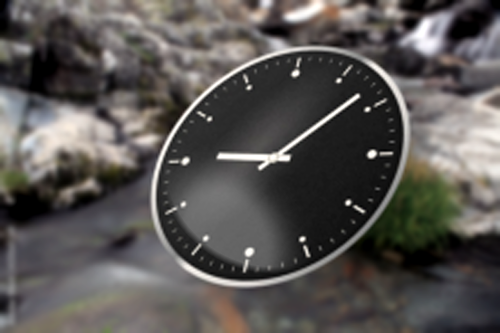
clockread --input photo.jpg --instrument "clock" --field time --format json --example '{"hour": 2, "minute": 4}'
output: {"hour": 9, "minute": 8}
